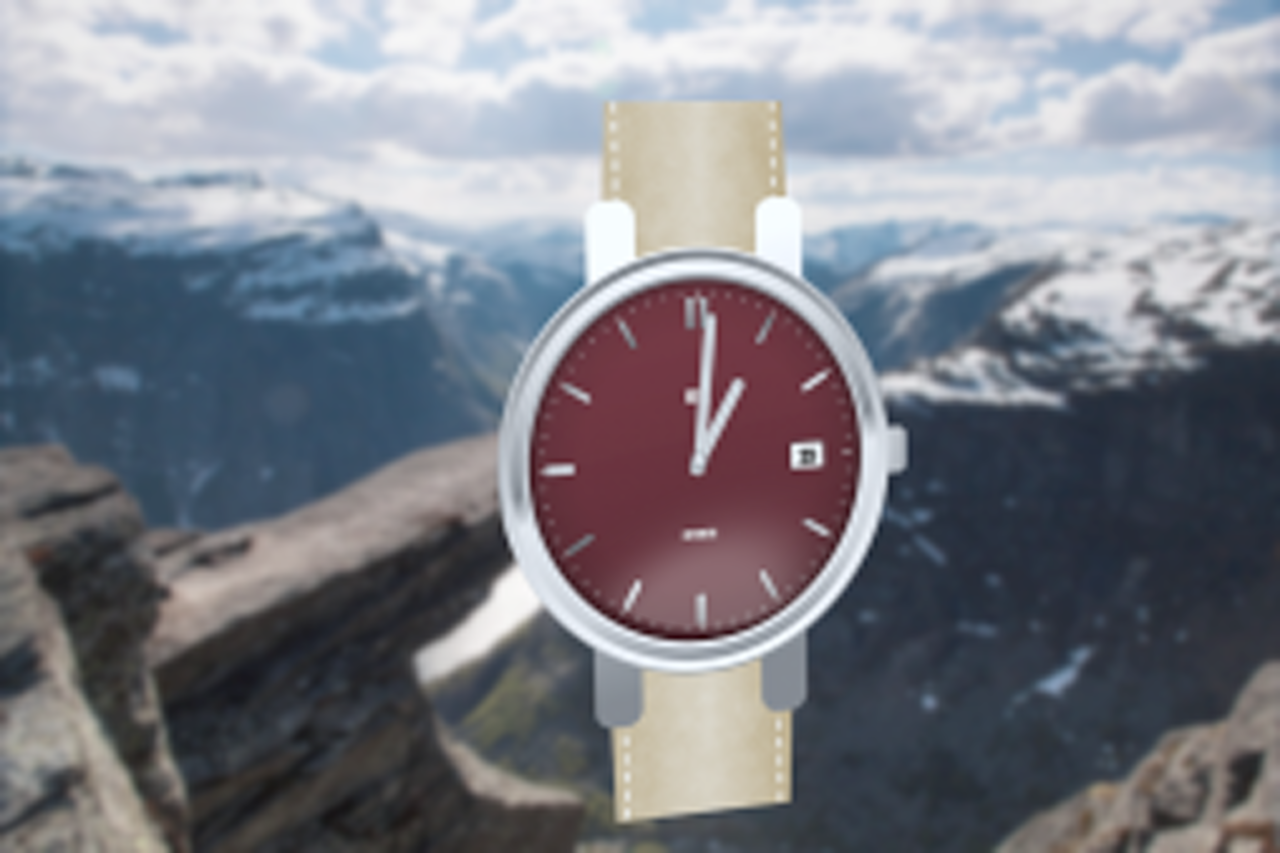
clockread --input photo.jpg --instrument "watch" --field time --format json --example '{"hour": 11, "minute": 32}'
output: {"hour": 1, "minute": 1}
